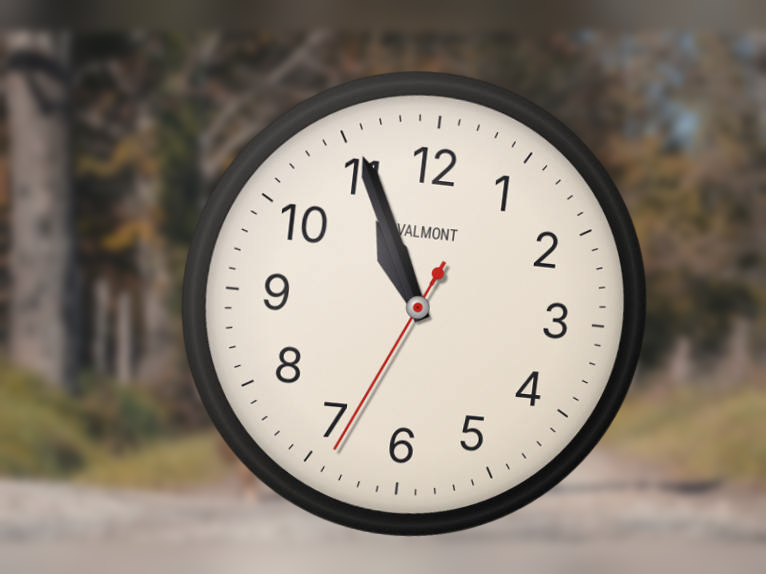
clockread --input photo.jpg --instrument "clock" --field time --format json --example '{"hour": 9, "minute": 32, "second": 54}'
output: {"hour": 10, "minute": 55, "second": 34}
